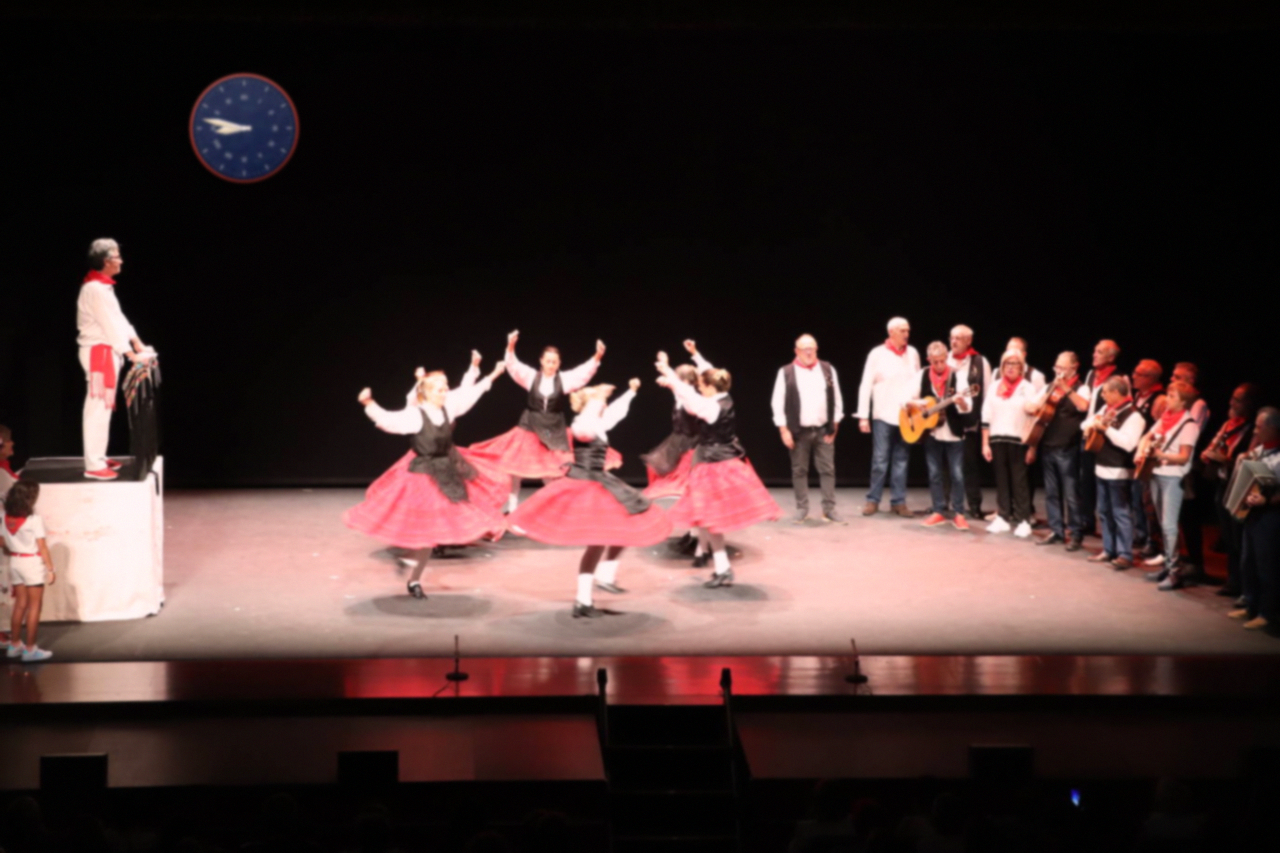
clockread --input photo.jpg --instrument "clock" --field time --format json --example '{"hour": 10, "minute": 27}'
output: {"hour": 8, "minute": 47}
